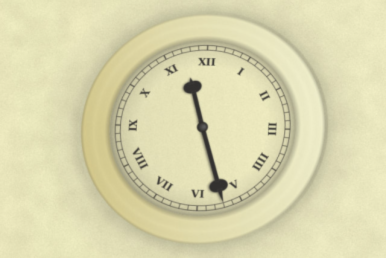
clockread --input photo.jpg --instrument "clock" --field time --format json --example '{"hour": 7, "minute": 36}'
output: {"hour": 11, "minute": 27}
